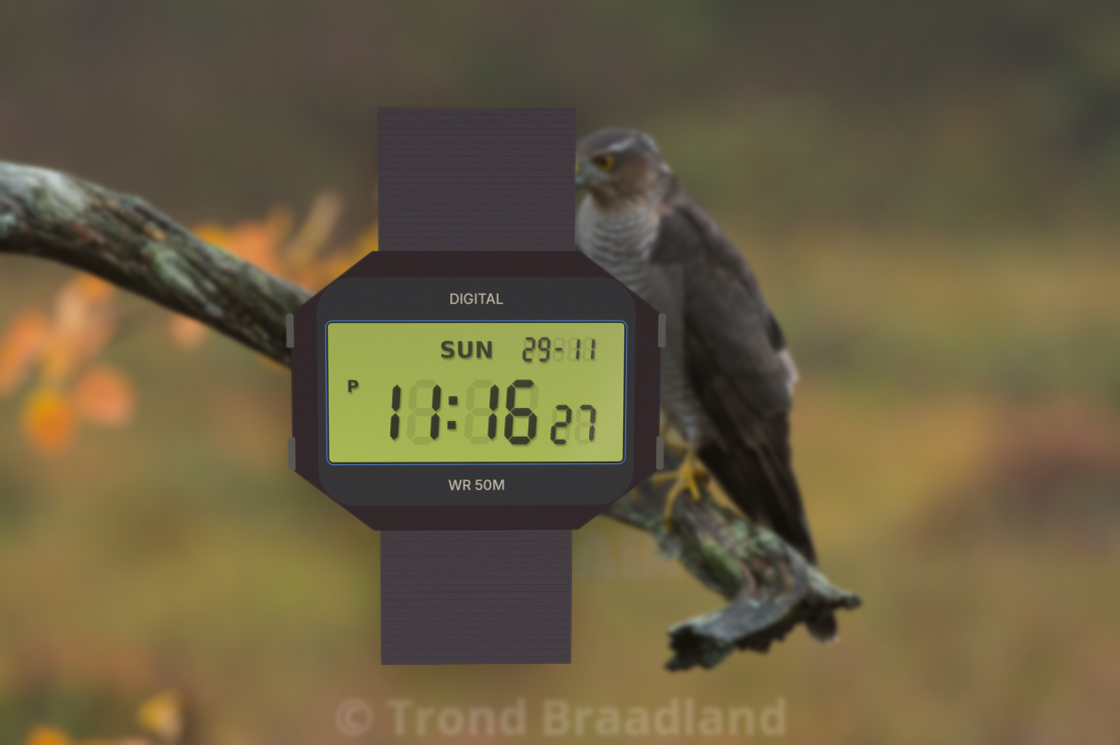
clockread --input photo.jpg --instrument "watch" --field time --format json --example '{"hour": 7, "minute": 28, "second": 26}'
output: {"hour": 11, "minute": 16, "second": 27}
